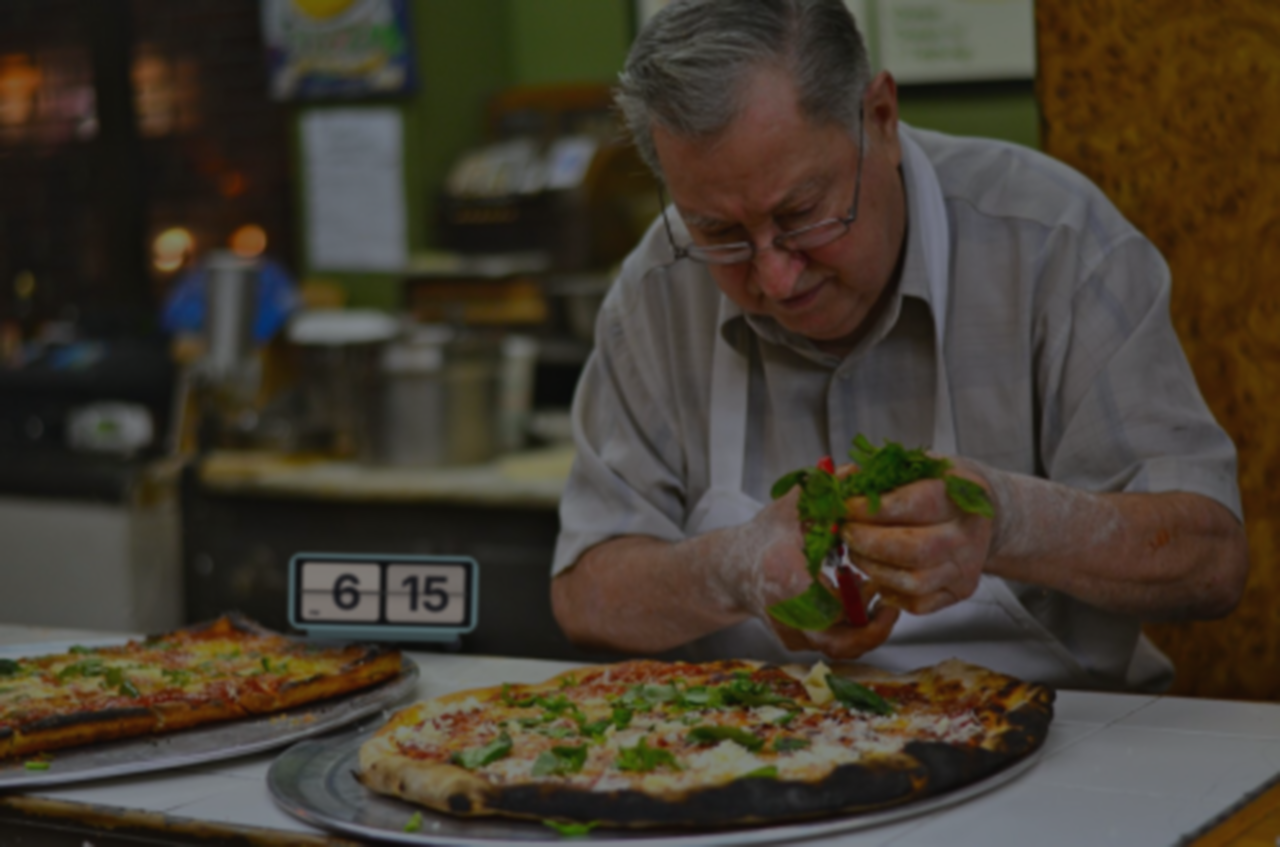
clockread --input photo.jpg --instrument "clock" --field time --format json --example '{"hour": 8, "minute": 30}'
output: {"hour": 6, "minute": 15}
